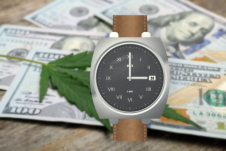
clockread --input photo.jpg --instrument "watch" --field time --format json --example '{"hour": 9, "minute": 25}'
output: {"hour": 3, "minute": 0}
